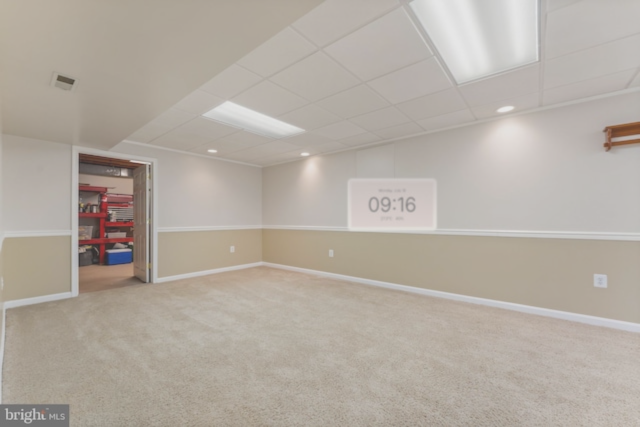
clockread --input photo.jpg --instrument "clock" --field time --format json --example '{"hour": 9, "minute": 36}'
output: {"hour": 9, "minute": 16}
